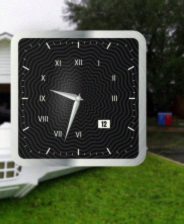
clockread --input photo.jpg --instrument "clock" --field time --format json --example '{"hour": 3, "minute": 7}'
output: {"hour": 9, "minute": 33}
